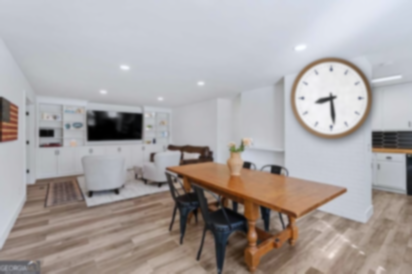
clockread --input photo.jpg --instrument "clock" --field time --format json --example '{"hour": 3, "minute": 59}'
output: {"hour": 8, "minute": 29}
